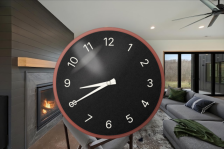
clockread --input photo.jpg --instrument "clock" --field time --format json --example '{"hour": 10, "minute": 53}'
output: {"hour": 8, "minute": 40}
